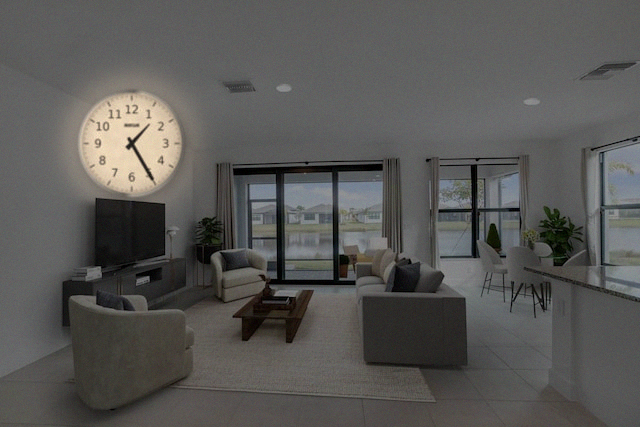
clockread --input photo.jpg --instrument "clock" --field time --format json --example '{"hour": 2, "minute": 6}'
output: {"hour": 1, "minute": 25}
